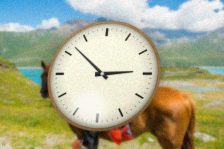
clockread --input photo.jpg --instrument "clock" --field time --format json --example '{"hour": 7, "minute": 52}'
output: {"hour": 2, "minute": 52}
